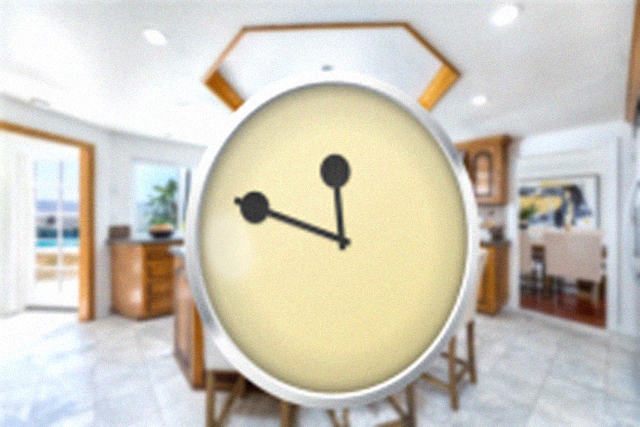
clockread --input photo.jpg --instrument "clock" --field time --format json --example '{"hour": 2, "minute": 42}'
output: {"hour": 11, "minute": 48}
